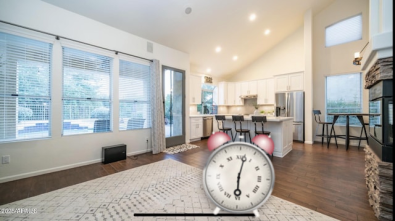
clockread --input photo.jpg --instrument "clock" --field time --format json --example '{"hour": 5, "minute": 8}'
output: {"hour": 6, "minute": 2}
